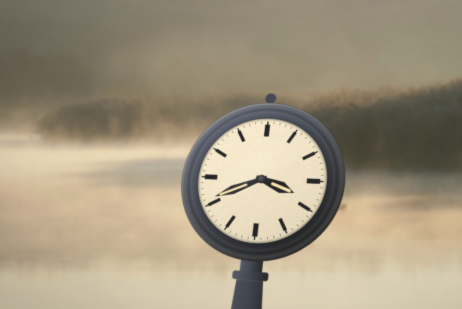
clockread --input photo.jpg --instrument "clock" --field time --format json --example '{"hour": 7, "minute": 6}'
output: {"hour": 3, "minute": 41}
